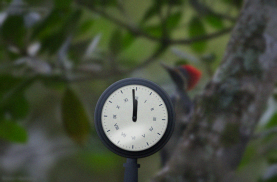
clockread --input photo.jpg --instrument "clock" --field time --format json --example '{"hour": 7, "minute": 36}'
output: {"hour": 11, "minute": 59}
